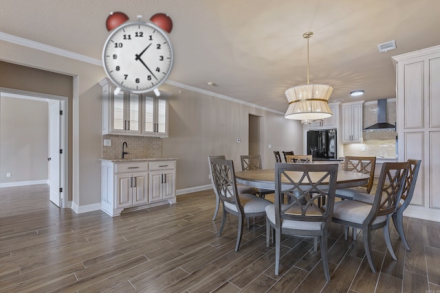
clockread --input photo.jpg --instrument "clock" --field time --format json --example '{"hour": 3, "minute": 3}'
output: {"hour": 1, "minute": 23}
